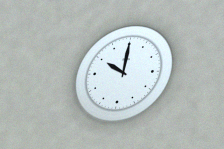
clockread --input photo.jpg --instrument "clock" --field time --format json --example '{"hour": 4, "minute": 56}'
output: {"hour": 10, "minute": 0}
